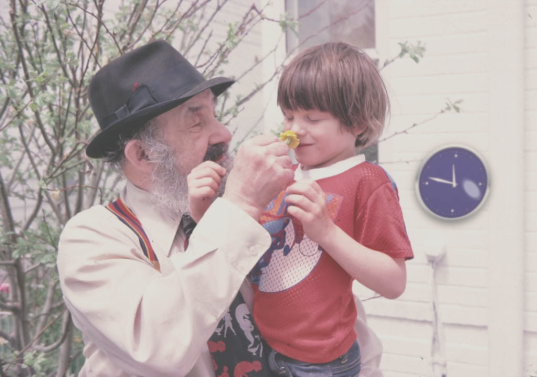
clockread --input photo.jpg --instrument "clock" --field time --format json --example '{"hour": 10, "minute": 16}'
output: {"hour": 11, "minute": 47}
